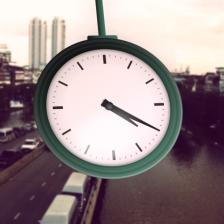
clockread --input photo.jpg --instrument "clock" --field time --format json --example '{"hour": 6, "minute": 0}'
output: {"hour": 4, "minute": 20}
